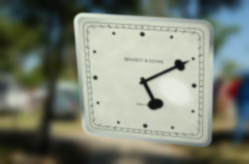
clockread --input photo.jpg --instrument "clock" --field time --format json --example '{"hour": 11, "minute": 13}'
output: {"hour": 5, "minute": 10}
